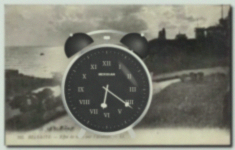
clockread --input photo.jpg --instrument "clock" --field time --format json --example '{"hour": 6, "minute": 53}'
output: {"hour": 6, "minute": 21}
